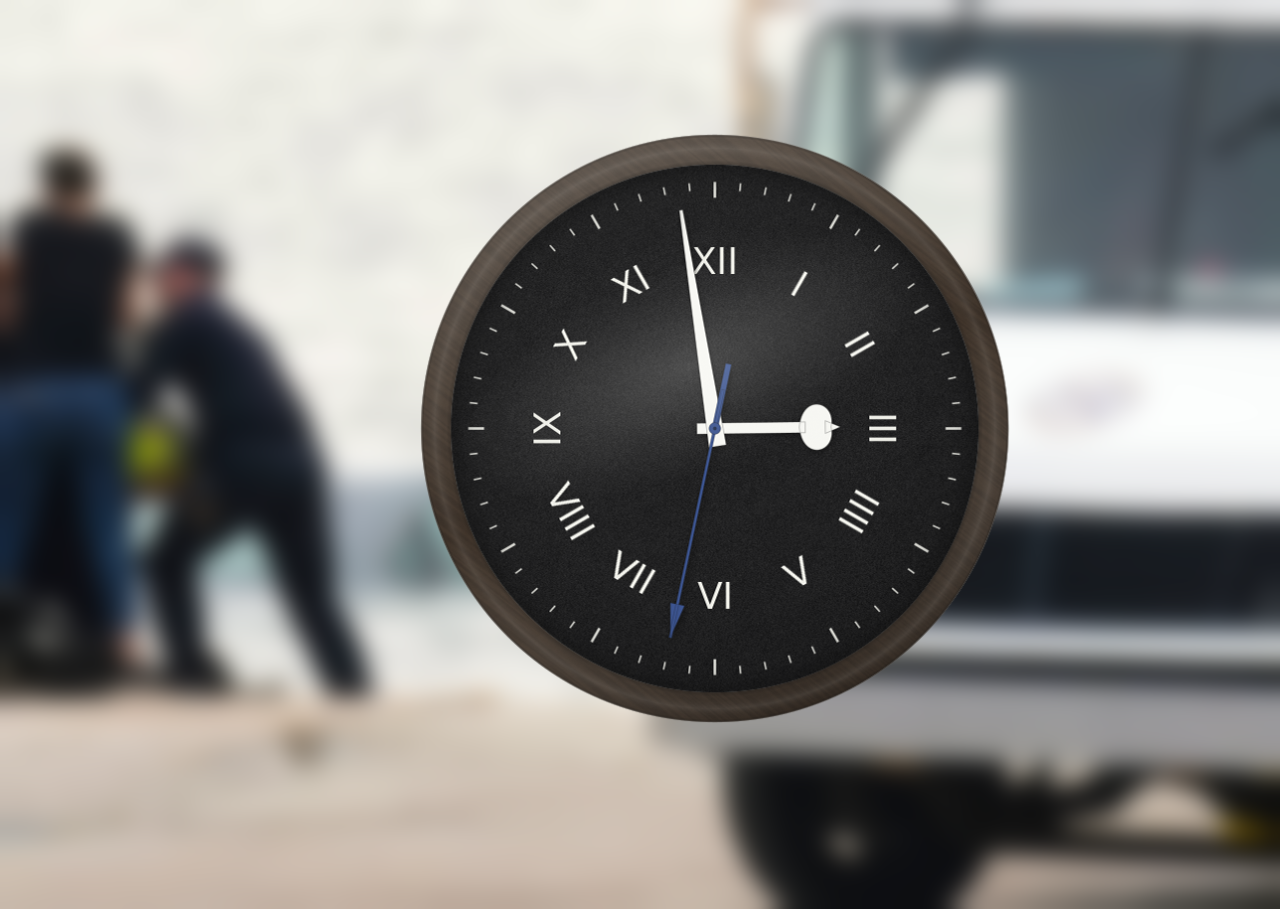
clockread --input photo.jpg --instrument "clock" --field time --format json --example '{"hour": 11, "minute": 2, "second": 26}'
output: {"hour": 2, "minute": 58, "second": 32}
